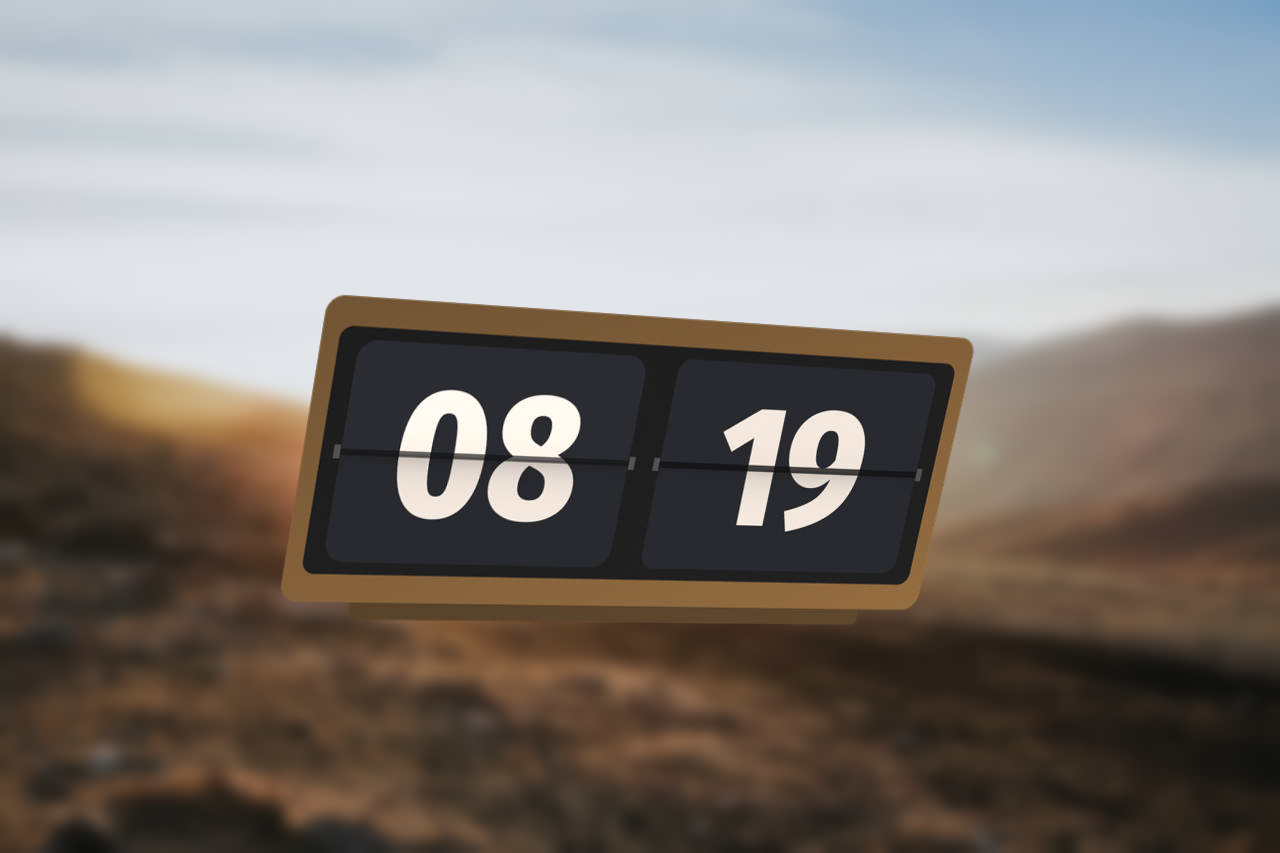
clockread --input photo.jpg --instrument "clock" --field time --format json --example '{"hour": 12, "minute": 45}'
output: {"hour": 8, "minute": 19}
